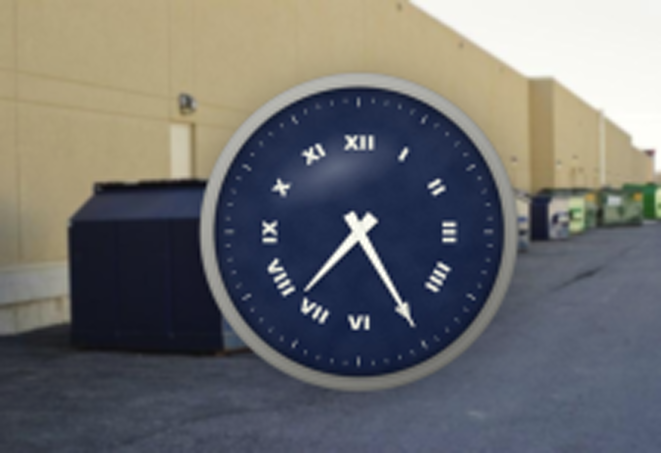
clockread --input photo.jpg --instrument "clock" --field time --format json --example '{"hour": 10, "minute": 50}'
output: {"hour": 7, "minute": 25}
